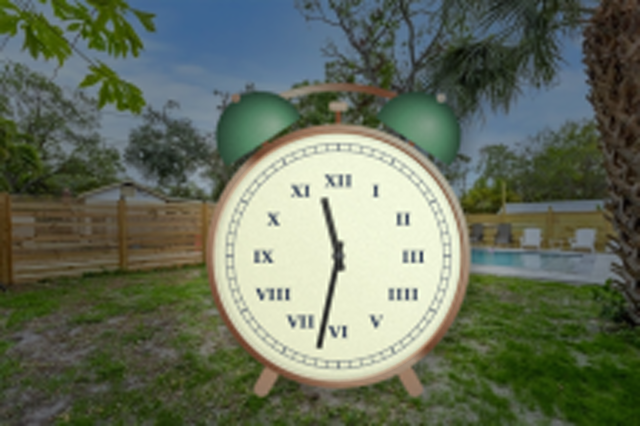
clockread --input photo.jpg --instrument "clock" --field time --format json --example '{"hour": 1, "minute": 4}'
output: {"hour": 11, "minute": 32}
